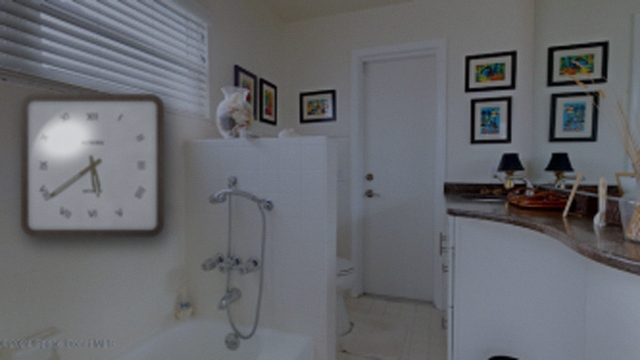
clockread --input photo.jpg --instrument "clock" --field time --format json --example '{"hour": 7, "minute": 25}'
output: {"hour": 5, "minute": 39}
